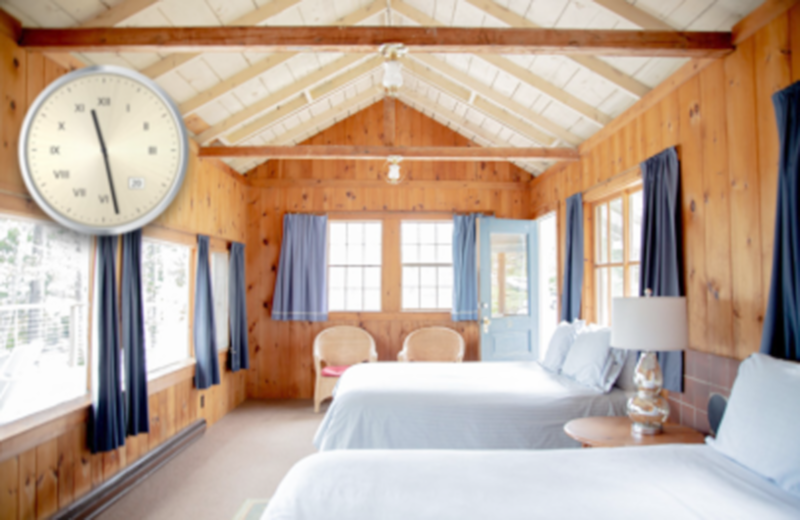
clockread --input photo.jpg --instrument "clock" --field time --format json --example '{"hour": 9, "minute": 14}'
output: {"hour": 11, "minute": 28}
